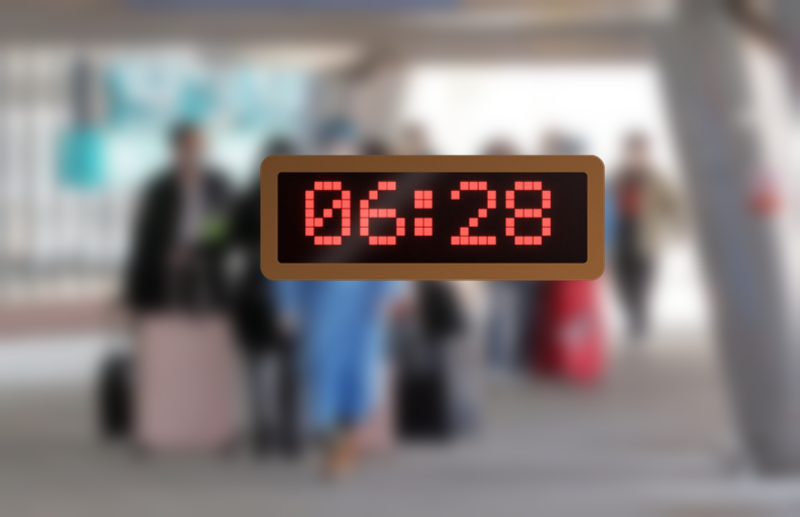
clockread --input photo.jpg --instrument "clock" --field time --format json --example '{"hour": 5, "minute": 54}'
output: {"hour": 6, "minute": 28}
